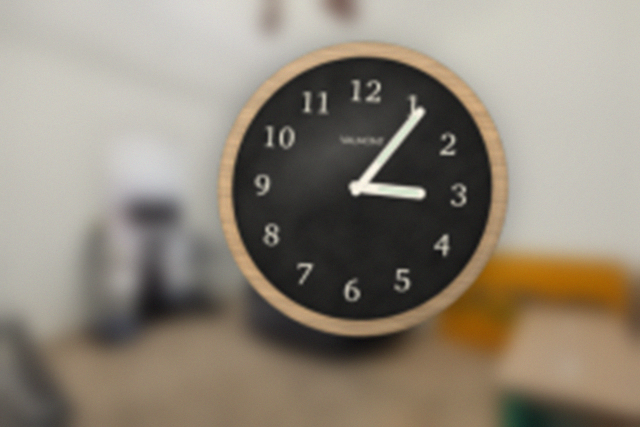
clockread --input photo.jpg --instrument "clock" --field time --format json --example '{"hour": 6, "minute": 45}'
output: {"hour": 3, "minute": 6}
